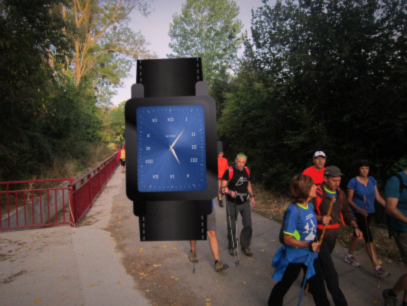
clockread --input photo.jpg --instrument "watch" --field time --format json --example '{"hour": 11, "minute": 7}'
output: {"hour": 5, "minute": 6}
